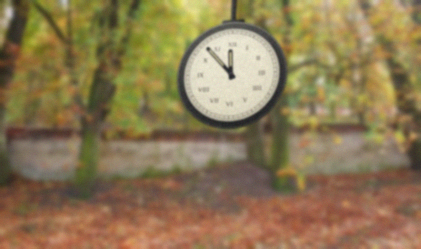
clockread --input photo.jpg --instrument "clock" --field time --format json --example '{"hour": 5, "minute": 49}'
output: {"hour": 11, "minute": 53}
